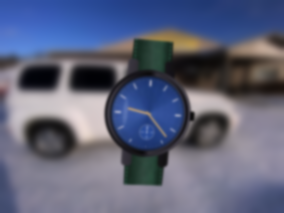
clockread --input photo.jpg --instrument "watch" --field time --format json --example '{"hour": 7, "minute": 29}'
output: {"hour": 9, "minute": 23}
